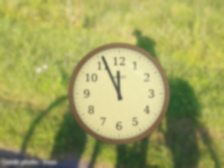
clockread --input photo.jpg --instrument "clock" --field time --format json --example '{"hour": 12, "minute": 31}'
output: {"hour": 11, "minute": 56}
